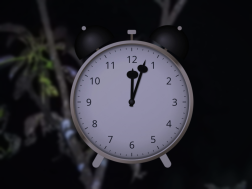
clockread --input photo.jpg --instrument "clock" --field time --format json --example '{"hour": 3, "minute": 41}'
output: {"hour": 12, "minute": 3}
